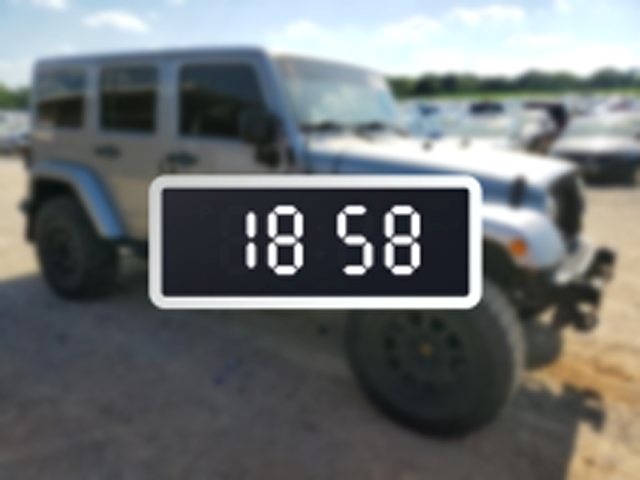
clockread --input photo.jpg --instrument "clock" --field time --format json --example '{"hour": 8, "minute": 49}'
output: {"hour": 18, "minute": 58}
